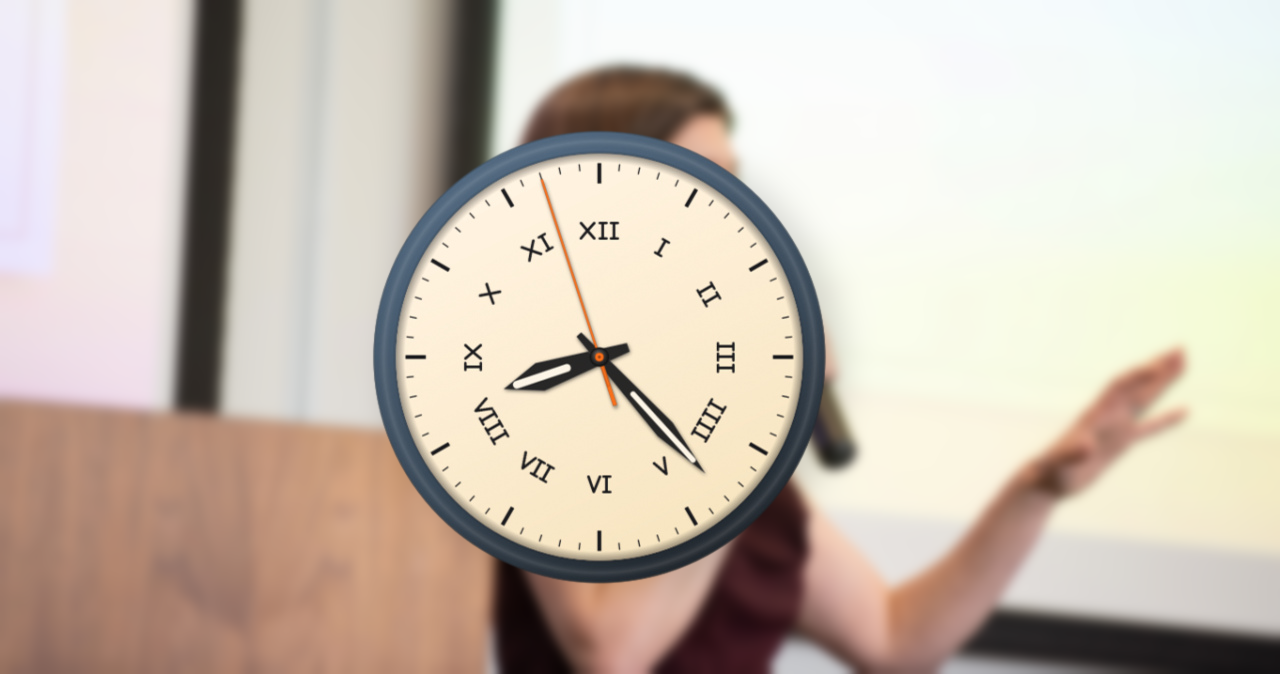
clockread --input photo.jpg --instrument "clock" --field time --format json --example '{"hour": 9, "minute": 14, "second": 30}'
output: {"hour": 8, "minute": 22, "second": 57}
